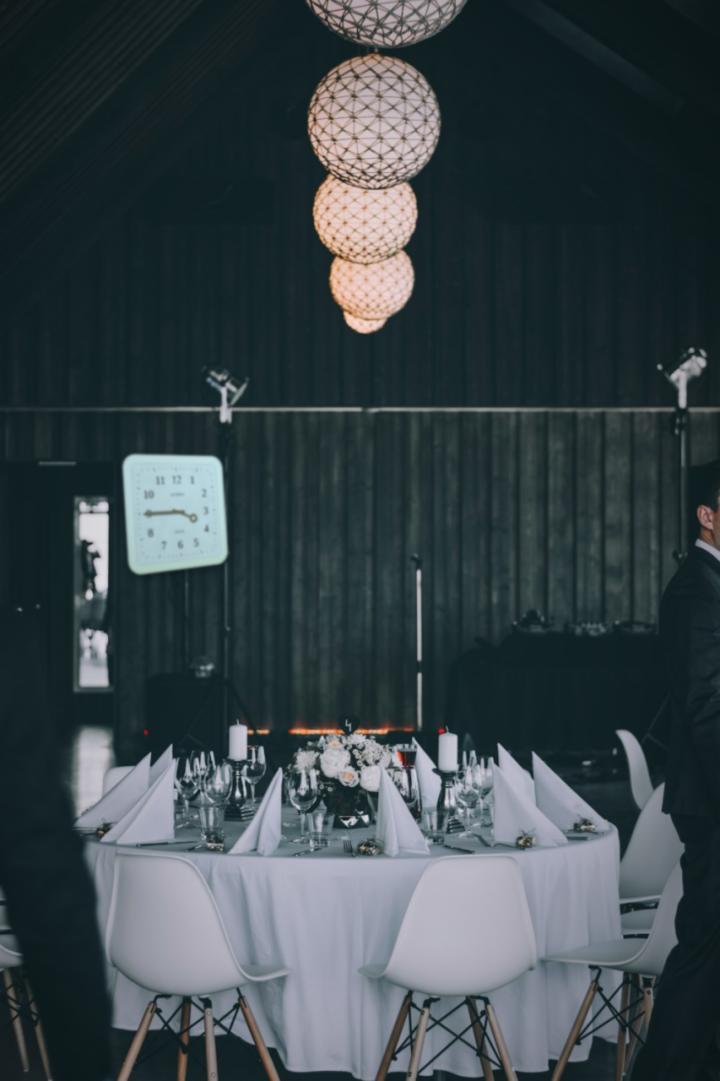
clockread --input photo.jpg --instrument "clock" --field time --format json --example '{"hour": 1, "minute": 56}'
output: {"hour": 3, "minute": 45}
